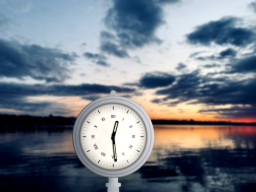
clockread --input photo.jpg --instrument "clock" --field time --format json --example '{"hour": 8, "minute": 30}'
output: {"hour": 12, "minute": 29}
